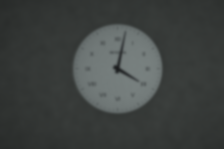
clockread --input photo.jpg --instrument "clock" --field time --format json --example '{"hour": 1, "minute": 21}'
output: {"hour": 4, "minute": 2}
